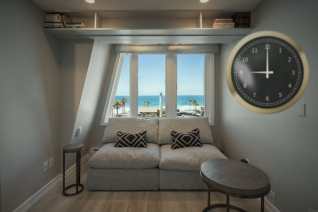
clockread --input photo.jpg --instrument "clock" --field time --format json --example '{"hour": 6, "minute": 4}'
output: {"hour": 9, "minute": 0}
